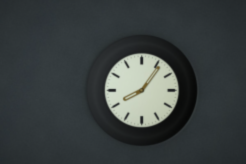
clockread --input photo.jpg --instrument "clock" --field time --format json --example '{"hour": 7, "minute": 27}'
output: {"hour": 8, "minute": 6}
